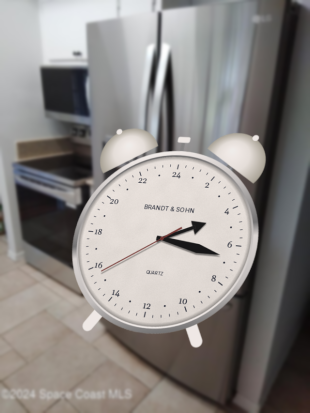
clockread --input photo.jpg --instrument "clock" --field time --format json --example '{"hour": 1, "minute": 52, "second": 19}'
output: {"hour": 4, "minute": 16, "second": 39}
